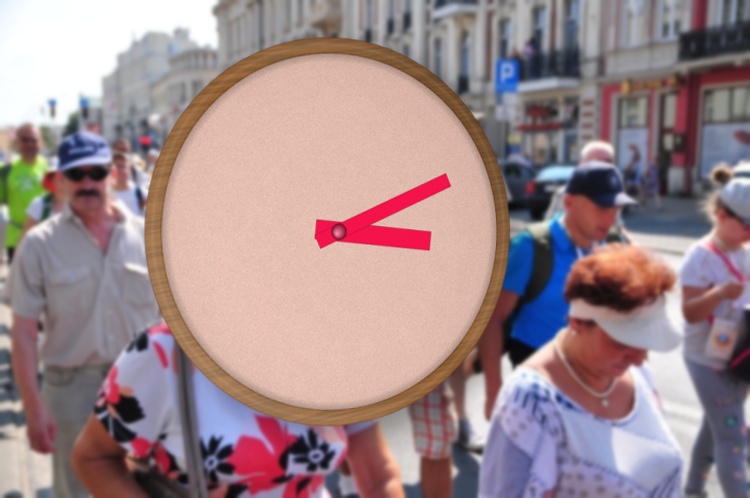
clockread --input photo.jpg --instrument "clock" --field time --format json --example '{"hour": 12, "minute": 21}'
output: {"hour": 3, "minute": 11}
